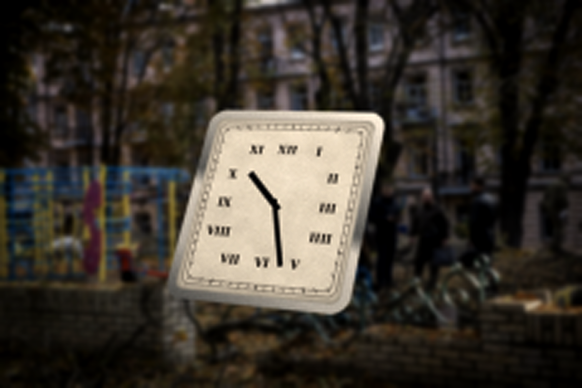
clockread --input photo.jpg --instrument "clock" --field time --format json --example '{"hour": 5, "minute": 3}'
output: {"hour": 10, "minute": 27}
